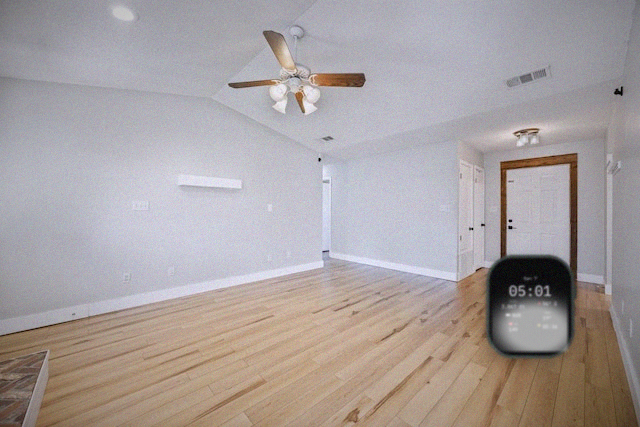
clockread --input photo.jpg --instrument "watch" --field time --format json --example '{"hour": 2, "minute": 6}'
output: {"hour": 5, "minute": 1}
